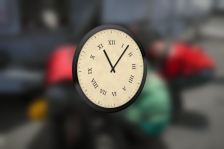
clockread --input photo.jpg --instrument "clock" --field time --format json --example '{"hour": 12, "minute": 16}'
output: {"hour": 11, "minute": 7}
